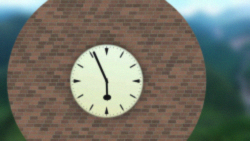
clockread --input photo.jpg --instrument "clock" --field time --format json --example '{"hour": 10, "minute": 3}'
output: {"hour": 5, "minute": 56}
